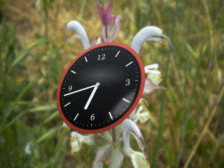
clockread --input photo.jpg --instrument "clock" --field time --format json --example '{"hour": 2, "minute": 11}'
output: {"hour": 6, "minute": 43}
